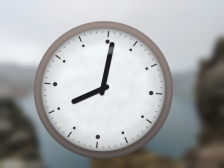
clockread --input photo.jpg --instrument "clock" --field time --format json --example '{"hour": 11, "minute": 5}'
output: {"hour": 8, "minute": 1}
